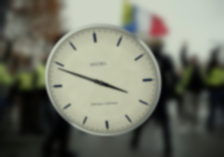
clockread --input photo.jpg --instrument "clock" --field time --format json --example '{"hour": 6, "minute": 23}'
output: {"hour": 3, "minute": 49}
